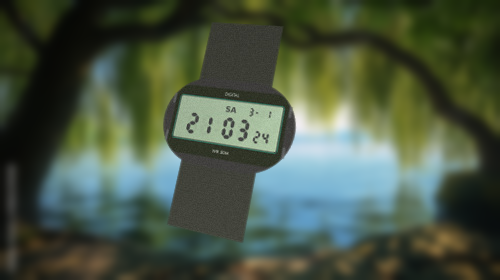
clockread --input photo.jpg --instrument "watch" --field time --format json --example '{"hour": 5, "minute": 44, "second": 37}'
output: {"hour": 21, "minute": 3, "second": 24}
